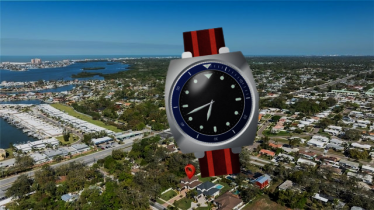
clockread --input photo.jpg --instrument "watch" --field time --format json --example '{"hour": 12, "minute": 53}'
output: {"hour": 6, "minute": 42}
